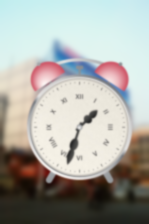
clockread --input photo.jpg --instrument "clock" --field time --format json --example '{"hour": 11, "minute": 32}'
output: {"hour": 1, "minute": 33}
